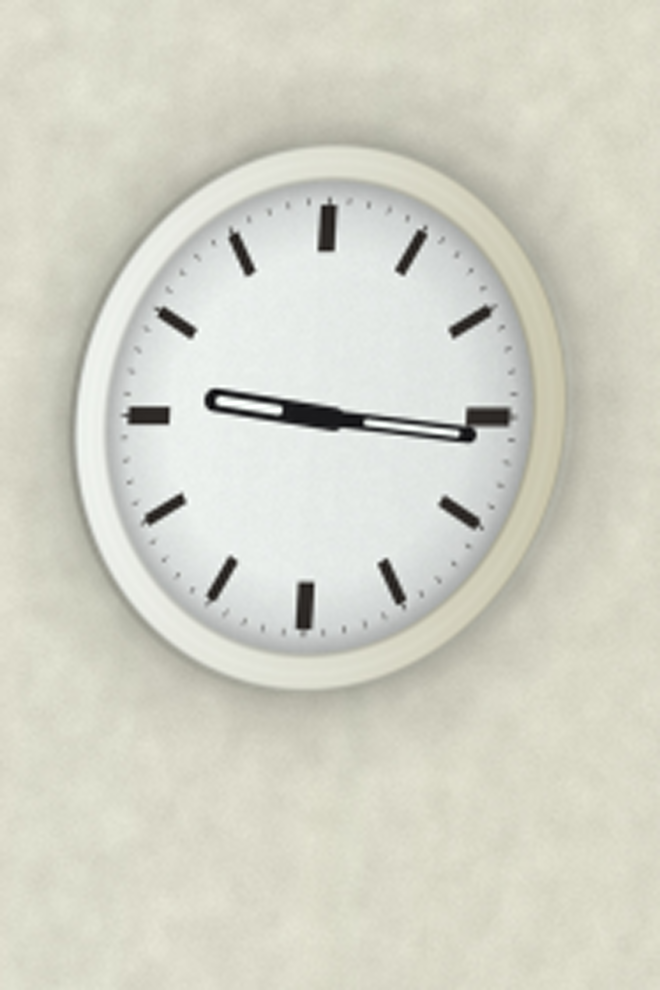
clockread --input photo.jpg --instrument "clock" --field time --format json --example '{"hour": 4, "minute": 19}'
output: {"hour": 9, "minute": 16}
